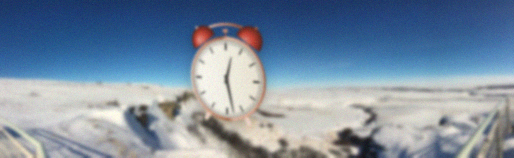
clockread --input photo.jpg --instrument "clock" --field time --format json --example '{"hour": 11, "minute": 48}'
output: {"hour": 12, "minute": 28}
